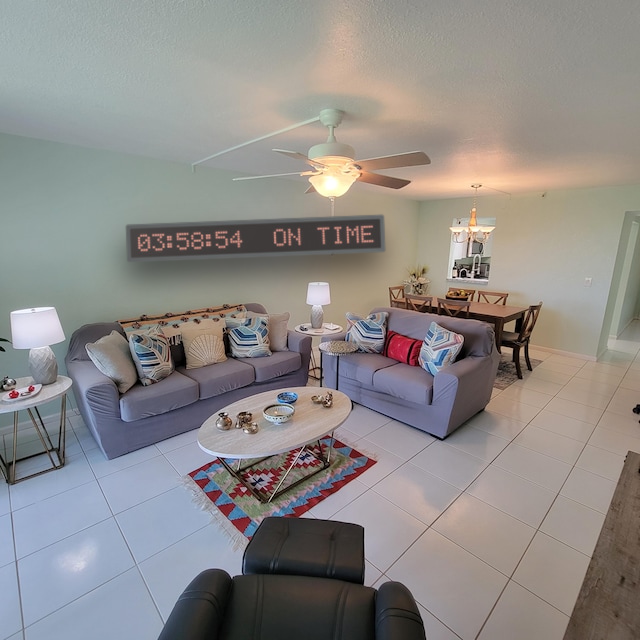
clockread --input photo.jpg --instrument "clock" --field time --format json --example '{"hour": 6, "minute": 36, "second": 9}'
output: {"hour": 3, "minute": 58, "second": 54}
